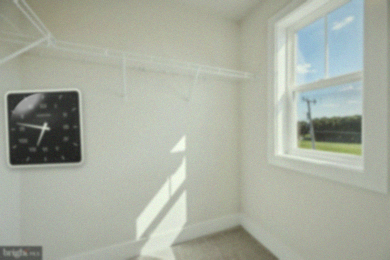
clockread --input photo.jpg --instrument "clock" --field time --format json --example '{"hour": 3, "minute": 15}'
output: {"hour": 6, "minute": 47}
